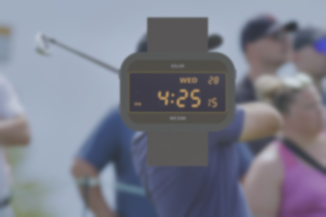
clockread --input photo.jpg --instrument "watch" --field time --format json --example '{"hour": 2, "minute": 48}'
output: {"hour": 4, "minute": 25}
